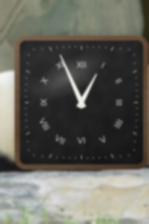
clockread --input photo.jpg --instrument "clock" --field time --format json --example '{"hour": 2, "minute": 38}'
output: {"hour": 12, "minute": 56}
